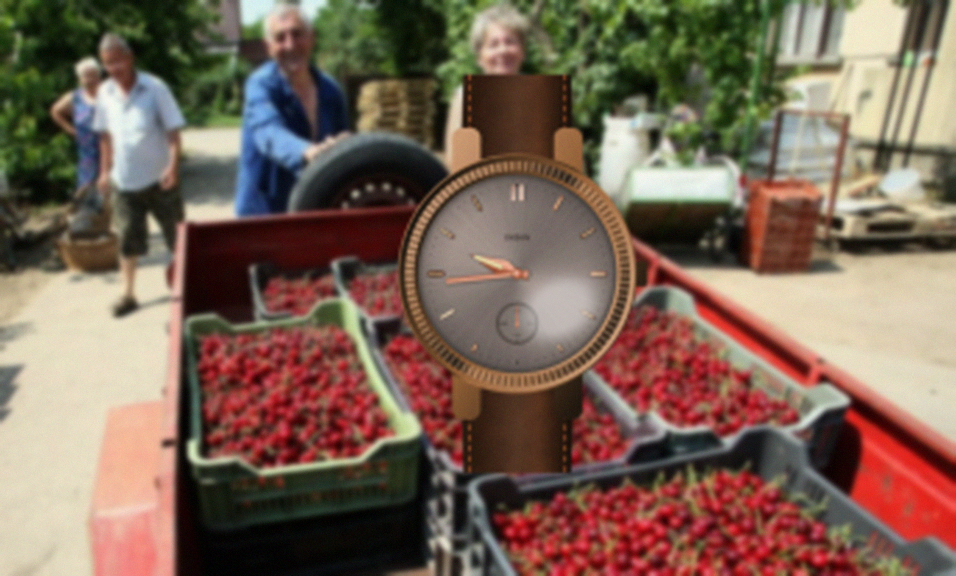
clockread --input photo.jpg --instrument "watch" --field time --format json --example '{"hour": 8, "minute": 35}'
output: {"hour": 9, "minute": 44}
